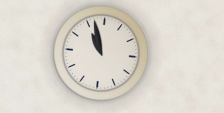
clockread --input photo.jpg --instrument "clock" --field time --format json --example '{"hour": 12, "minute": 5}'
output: {"hour": 10, "minute": 57}
